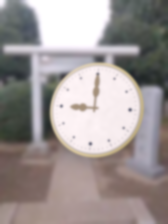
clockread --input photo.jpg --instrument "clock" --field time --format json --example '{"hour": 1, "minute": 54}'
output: {"hour": 9, "minute": 0}
